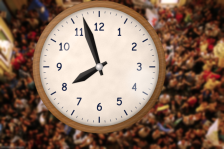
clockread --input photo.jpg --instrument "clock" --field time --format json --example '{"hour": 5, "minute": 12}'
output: {"hour": 7, "minute": 57}
